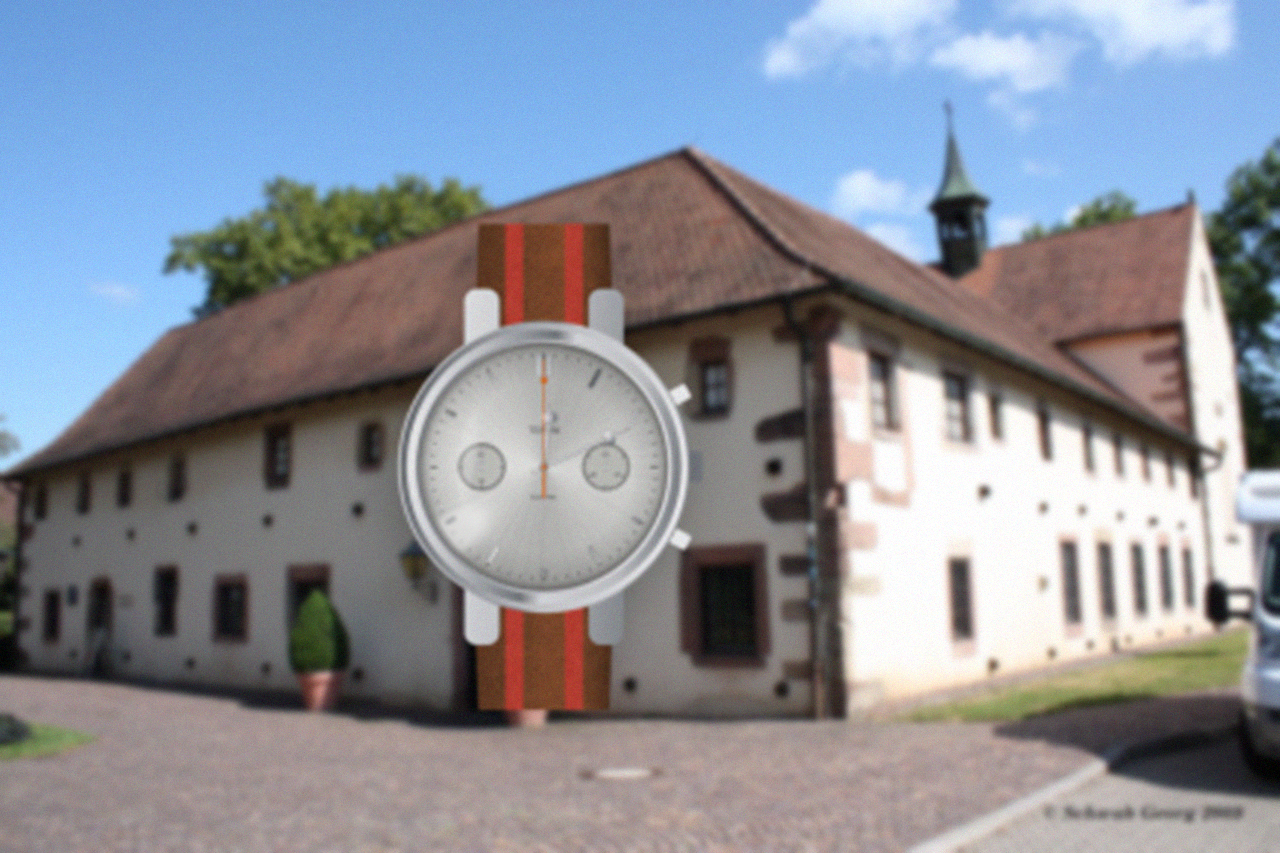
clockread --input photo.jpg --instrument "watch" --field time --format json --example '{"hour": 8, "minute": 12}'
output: {"hour": 12, "minute": 11}
